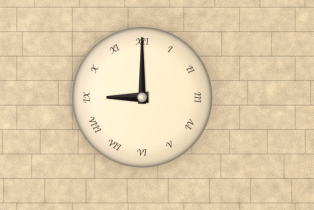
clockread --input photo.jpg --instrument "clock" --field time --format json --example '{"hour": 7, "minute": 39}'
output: {"hour": 9, "minute": 0}
